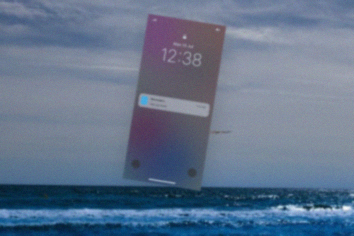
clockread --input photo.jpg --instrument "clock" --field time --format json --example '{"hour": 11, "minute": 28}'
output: {"hour": 12, "minute": 38}
